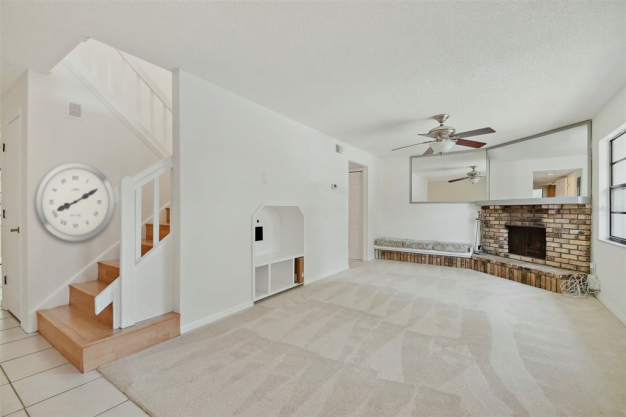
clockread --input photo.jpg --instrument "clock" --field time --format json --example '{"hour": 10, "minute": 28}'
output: {"hour": 8, "minute": 10}
